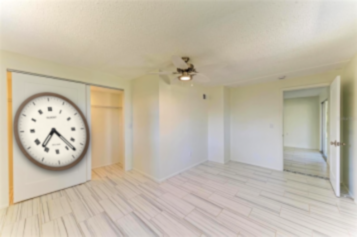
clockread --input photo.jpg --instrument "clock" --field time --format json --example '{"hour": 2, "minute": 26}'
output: {"hour": 7, "minute": 23}
